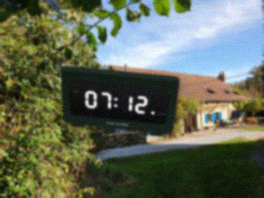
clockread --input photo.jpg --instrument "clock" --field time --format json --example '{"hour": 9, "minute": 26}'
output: {"hour": 7, "minute": 12}
